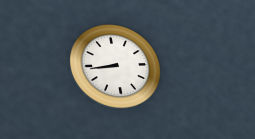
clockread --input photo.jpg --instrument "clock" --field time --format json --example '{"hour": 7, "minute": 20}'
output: {"hour": 8, "minute": 44}
